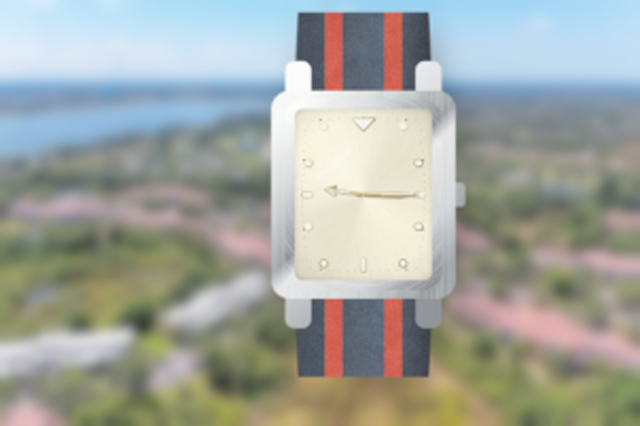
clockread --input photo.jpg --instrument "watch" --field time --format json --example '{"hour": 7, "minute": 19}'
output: {"hour": 9, "minute": 15}
